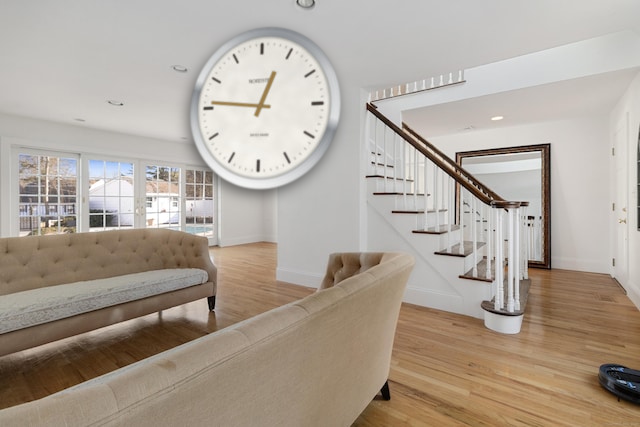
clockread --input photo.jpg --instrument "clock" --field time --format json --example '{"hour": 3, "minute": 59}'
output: {"hour": 12, "minute": 46}
